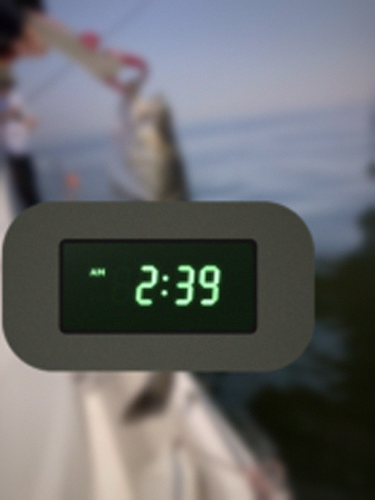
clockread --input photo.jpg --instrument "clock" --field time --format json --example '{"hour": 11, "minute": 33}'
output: {"hour": 2, "minute": 39}
